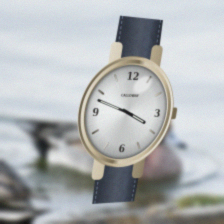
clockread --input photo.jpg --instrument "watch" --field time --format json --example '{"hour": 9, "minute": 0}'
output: {"hour": 3, "minute": 48}
